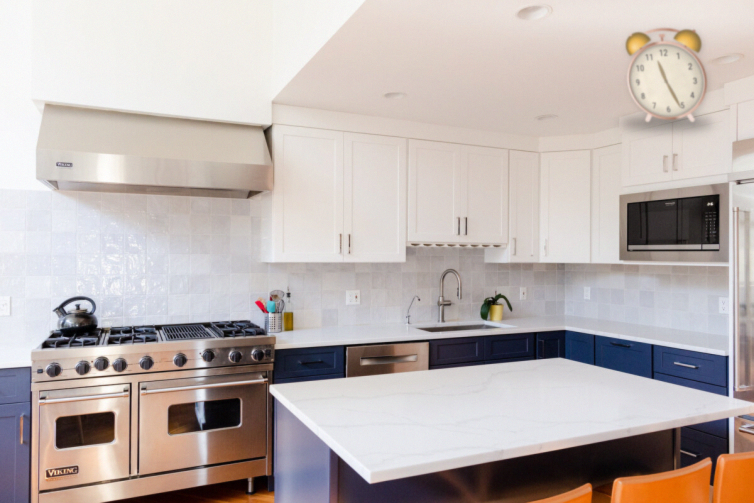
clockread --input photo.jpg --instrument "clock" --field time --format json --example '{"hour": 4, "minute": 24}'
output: {"hour": 11, "minute": 26}
